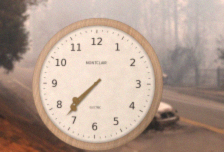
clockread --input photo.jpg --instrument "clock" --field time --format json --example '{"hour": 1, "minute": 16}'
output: {"hour": 7, "minute": 37}
